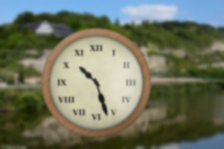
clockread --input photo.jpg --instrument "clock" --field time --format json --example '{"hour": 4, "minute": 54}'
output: {"hour": 10, "minute": 27}
